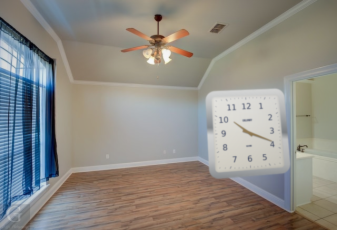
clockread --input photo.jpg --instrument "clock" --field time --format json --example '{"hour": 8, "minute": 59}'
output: {"hour": 10, "minute": 19}
